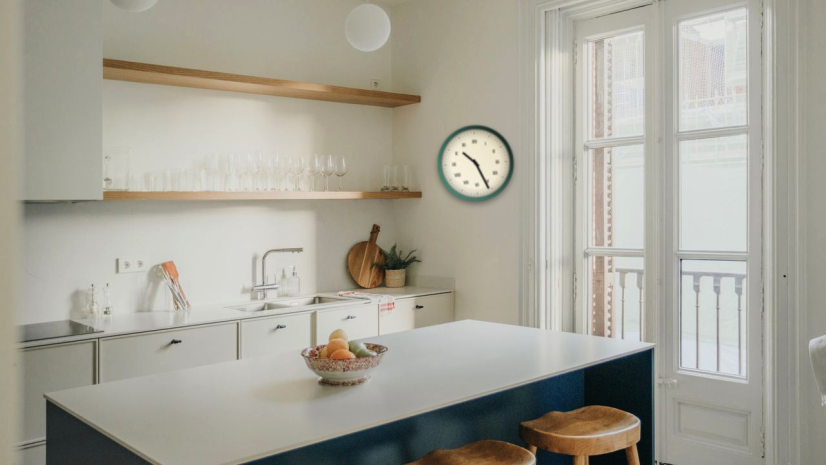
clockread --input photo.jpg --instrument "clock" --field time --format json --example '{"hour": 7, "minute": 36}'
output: {"hour": 10, "minute": 26}
